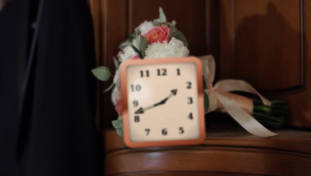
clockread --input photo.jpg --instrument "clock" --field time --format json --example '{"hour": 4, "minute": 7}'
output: {"hour": 1, "minute": 42}
